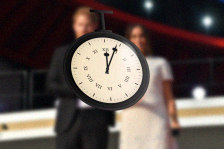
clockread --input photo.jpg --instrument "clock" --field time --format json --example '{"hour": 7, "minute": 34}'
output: {"hour": 12, "minute": 4}
